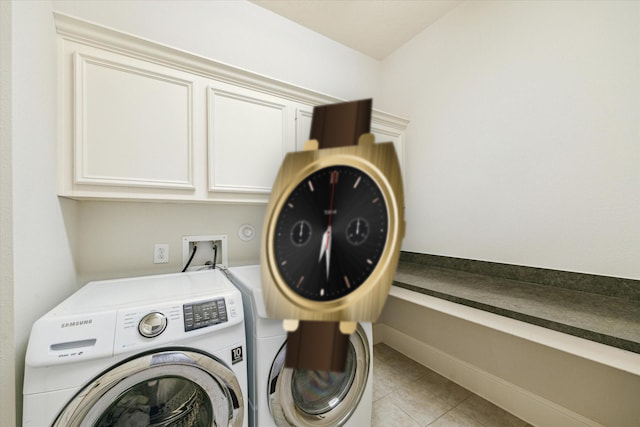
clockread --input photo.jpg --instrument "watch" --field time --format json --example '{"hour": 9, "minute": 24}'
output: {"hour": 6, "minute": 29}
